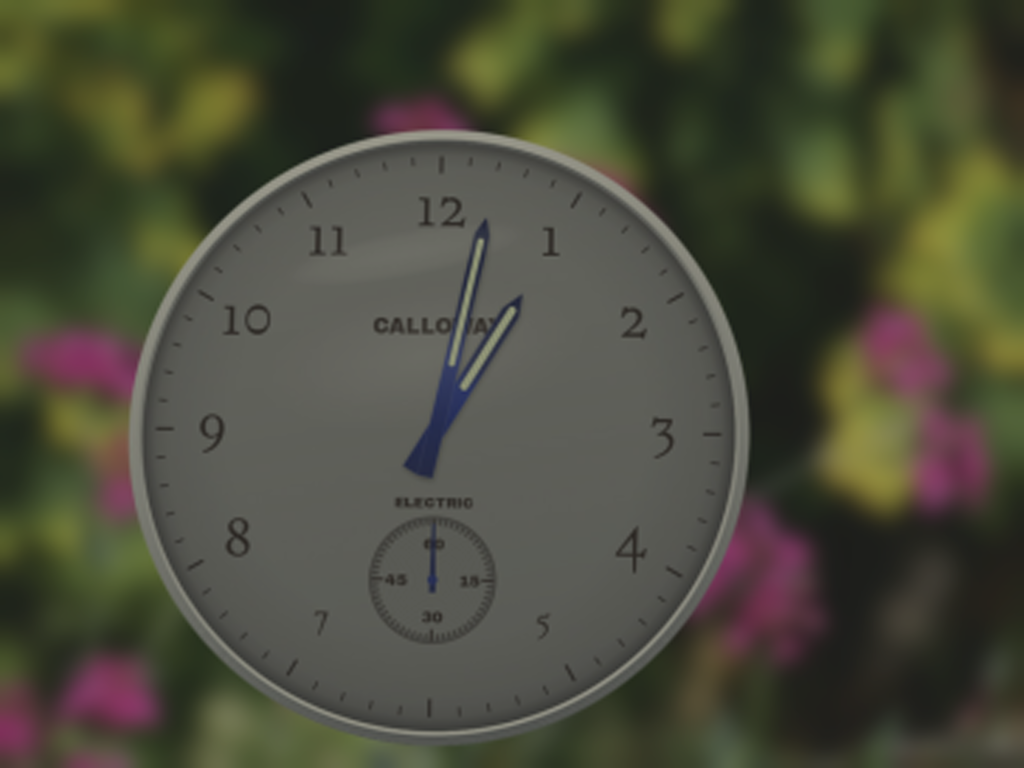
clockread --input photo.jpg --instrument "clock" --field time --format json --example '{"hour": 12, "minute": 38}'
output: {"hour": 1, "minute": 2}
